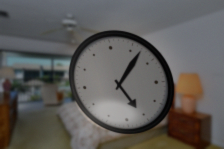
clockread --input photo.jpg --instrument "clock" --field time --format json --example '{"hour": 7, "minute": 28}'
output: {"hour": 5, "minute": 7}
